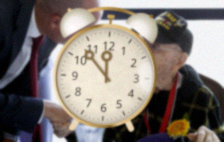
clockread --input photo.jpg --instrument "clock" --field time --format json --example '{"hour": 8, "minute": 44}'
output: {"hour": 11, "minute": 53}
